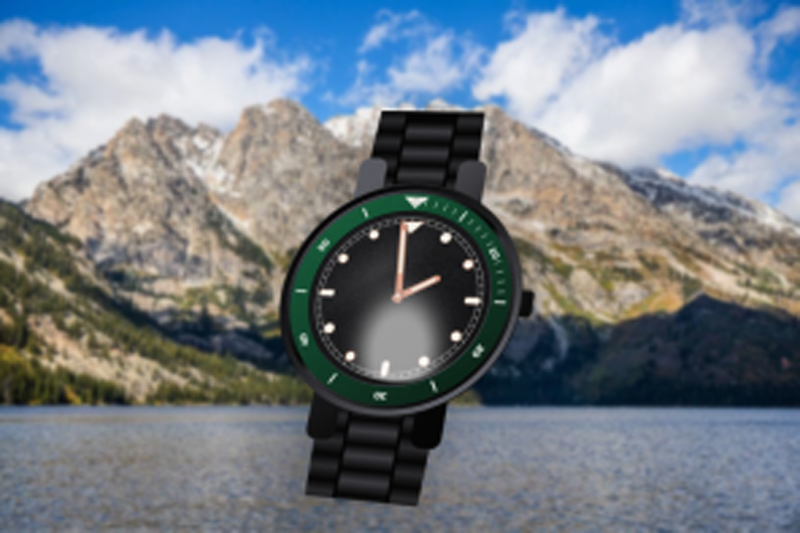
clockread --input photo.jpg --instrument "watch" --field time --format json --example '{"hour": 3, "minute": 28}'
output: {"hour": 1, "minute": 59}
